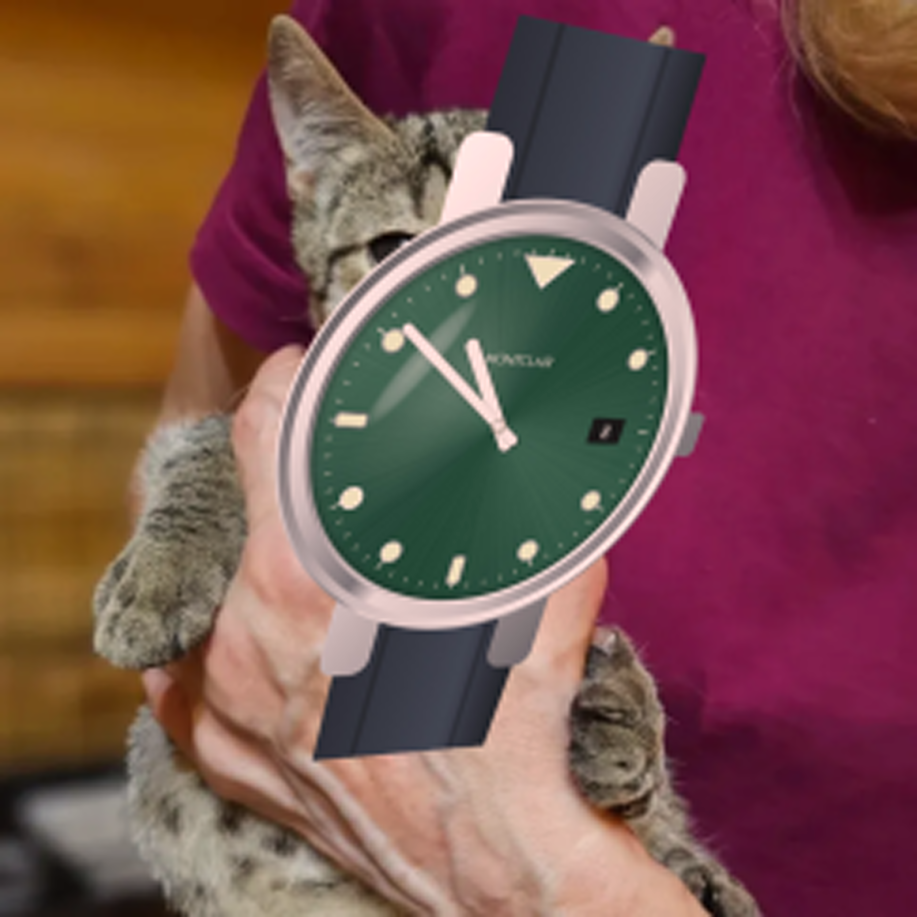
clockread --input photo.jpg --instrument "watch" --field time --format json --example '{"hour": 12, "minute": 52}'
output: {"hour": 10, "minute": 51}
